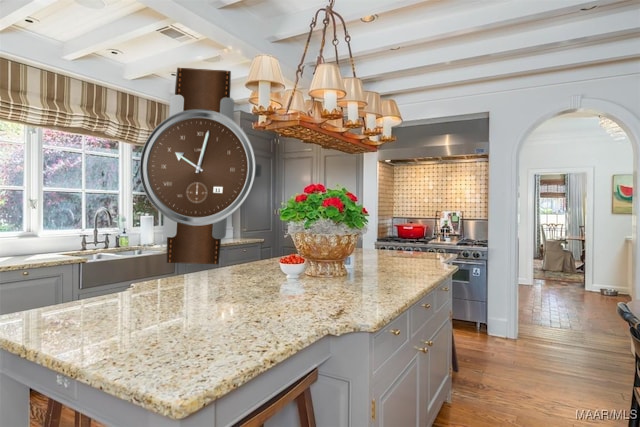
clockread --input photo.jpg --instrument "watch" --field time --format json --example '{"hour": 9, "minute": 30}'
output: {"hour": 10, "minute": 2}
